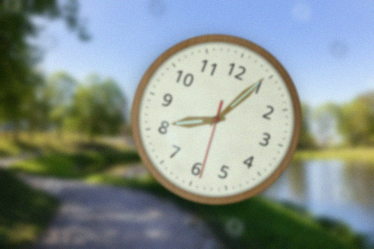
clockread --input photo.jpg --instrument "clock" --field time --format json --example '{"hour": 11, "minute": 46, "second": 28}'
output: {"hour": 8, "minute": 4, "second": 29}
